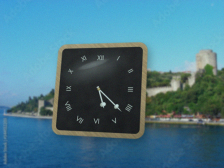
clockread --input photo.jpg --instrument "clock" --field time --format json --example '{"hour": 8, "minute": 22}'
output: {"hour": 5, "minute": 22}
